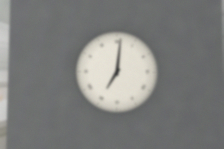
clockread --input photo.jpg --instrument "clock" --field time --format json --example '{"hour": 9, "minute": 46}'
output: {"hour": 7, "minute": 1}
